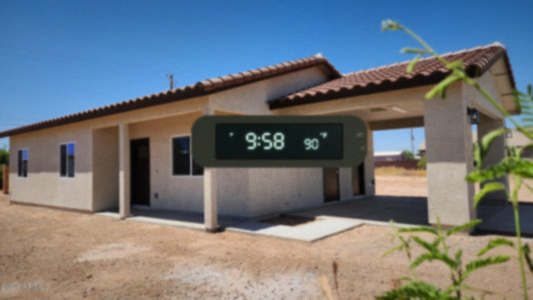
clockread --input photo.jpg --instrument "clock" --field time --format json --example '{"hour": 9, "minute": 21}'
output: {"hour": 9, "minute": 58}
